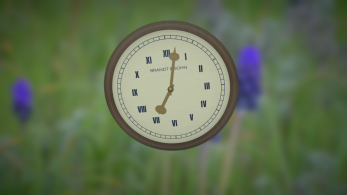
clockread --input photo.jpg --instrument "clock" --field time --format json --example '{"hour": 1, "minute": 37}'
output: {"hour": 7, "minute": 2}
